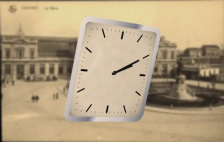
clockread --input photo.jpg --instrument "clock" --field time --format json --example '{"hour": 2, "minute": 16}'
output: {"hour": 2, "minute": 10}
